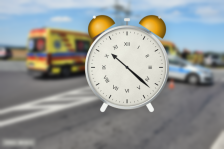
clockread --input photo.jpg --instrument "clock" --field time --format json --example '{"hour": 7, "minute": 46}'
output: {"hour": 10, "minute": 22}
